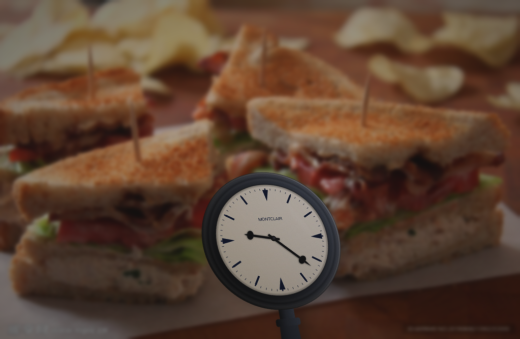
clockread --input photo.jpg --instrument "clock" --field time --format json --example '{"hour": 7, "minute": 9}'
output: {"hour": 9, "minute": 22}
